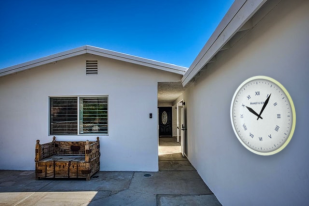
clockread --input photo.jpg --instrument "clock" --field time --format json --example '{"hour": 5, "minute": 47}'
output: {"hour": 10, "minute": 6}
